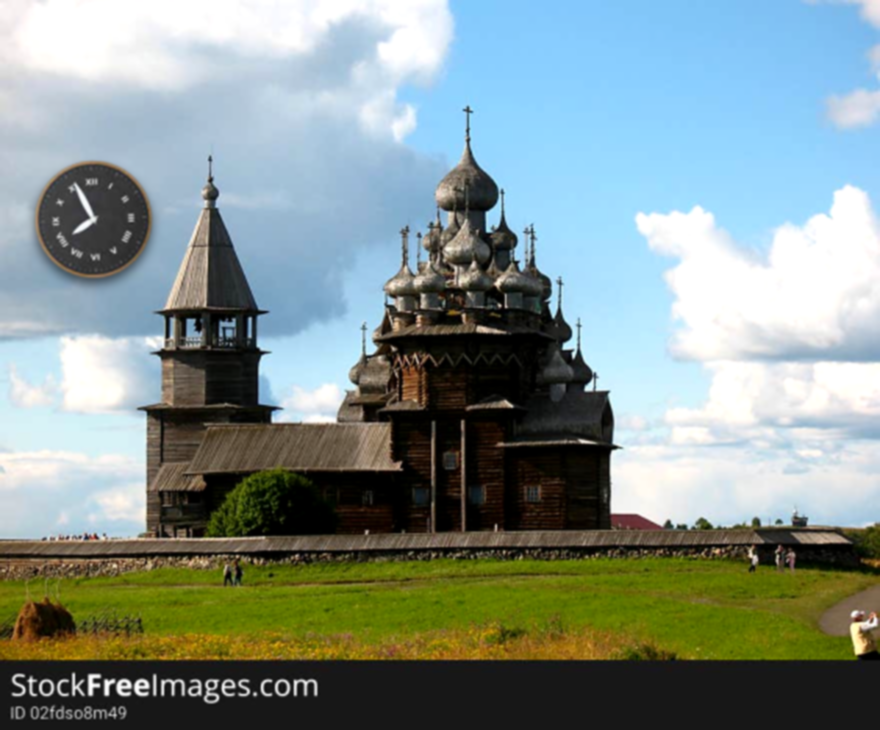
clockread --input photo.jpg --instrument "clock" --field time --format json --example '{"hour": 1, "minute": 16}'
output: {"hour": 7, "minute": 56}
